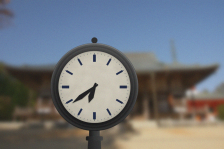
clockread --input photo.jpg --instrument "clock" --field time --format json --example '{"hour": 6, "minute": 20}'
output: {"hour": 6, "minute": 39}
